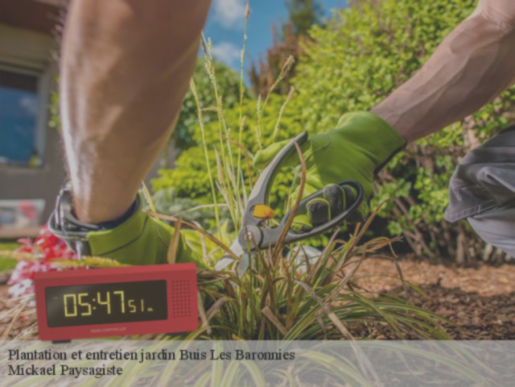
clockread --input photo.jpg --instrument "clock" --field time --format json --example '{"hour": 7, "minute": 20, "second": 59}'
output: {"hour": 5, "minute": 47, "second": 51}
